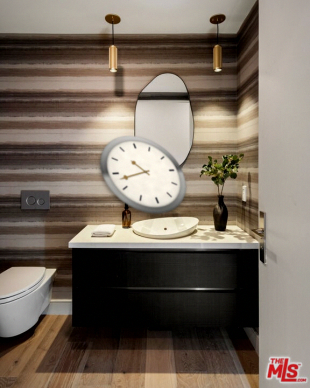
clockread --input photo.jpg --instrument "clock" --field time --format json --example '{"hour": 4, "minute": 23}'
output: {"hour": 10, "minute": 43}
